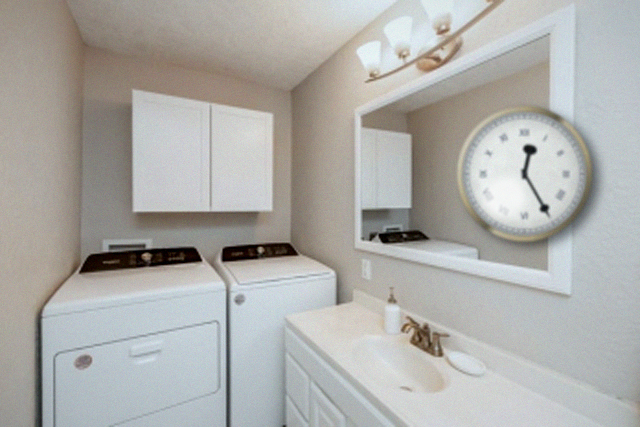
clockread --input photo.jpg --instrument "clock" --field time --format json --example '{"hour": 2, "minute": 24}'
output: {"hour": 12, "minute": 25}
